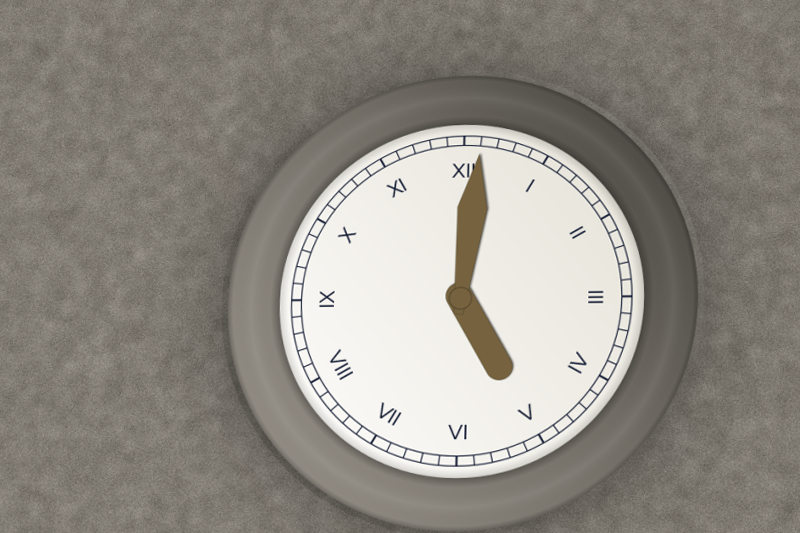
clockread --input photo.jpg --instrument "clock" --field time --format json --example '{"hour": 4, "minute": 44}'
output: {"hour": 5, "minute": 1}
